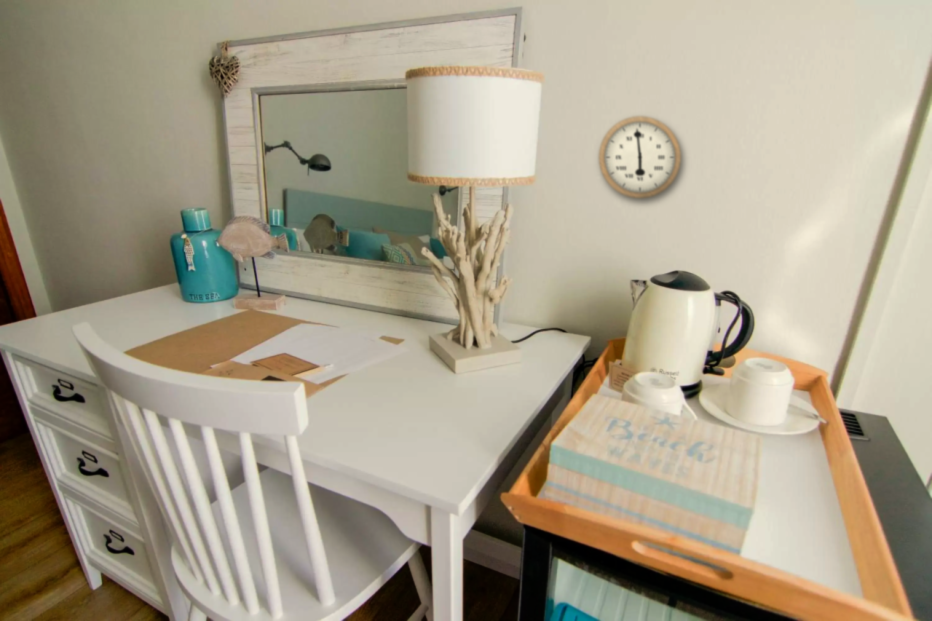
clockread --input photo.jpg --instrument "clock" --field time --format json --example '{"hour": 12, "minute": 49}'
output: {"hour": 5, "minute": 59}
